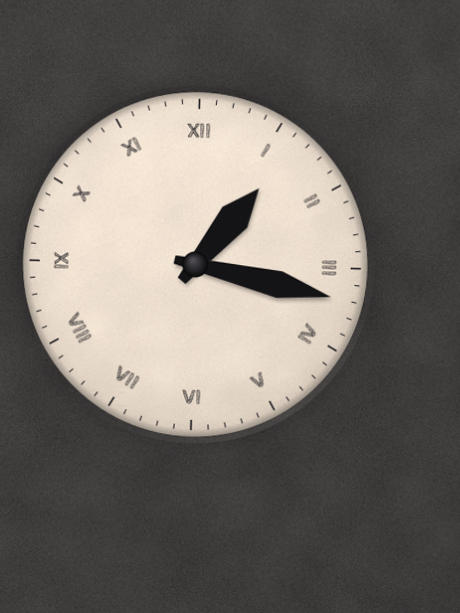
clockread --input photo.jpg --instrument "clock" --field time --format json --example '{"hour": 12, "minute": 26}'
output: {"hour": 1, "minute": 17}
